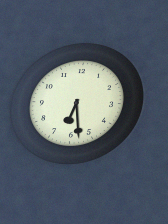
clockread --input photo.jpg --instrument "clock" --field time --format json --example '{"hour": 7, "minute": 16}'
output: {"hour": 6, "minute": 28}
